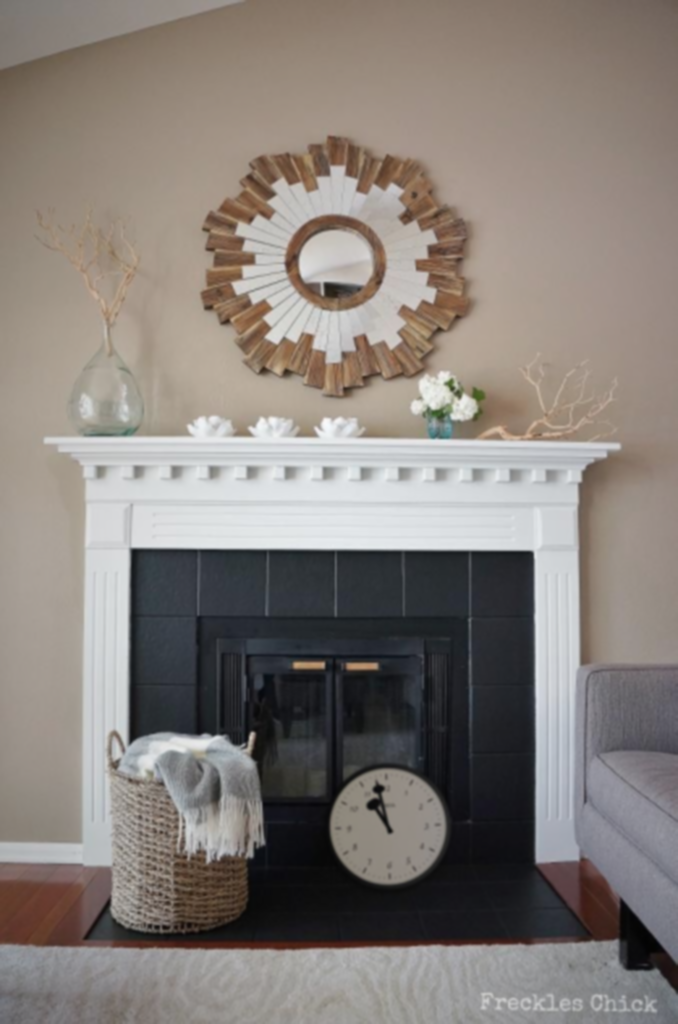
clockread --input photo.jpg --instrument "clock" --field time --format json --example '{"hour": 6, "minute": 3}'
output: {"hour": 10, "minute": 58}
